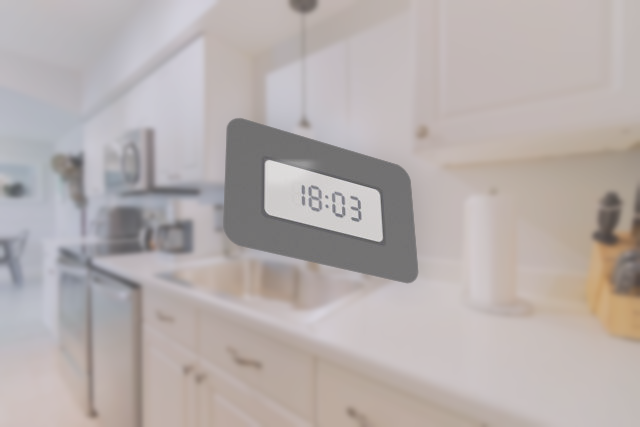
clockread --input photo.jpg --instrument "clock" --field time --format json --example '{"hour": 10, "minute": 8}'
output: {"hour": 18, "minute": 3}
